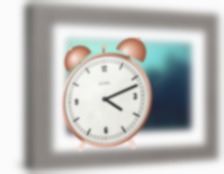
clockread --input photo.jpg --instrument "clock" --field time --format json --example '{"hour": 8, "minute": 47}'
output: {"hour": 4, "minute": 12}
